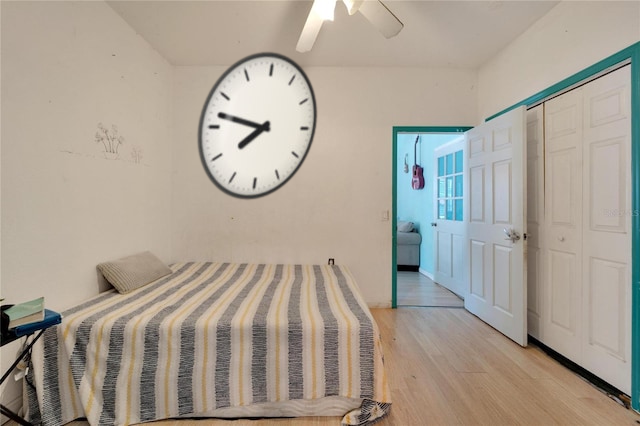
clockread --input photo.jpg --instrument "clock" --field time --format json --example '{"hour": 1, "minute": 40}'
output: {"hour": 7, "minute": 47}
